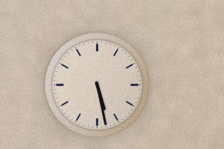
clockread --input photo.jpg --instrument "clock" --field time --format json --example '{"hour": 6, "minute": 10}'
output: {"hour": 5, "minute": 28}
